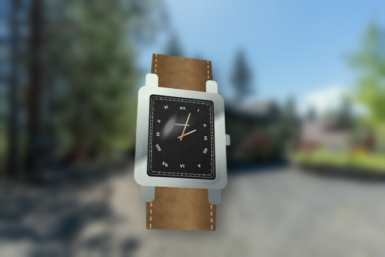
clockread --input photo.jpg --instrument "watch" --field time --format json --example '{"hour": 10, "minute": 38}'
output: {"hour": 2, "minute": 3}
